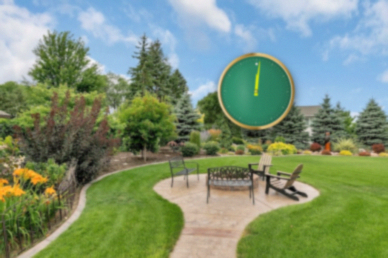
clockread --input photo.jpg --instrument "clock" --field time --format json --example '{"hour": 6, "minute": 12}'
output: {"hour": 12, "minute": 1}
